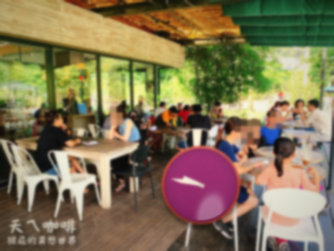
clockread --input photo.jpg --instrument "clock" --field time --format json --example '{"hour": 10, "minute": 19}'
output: {"hour": 9, "minute": 47}
